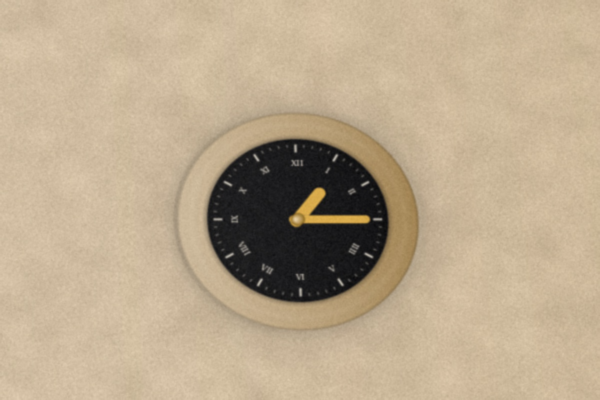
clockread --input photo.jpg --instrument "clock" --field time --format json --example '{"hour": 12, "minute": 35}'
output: {"hour": 1, "minute": 15}
